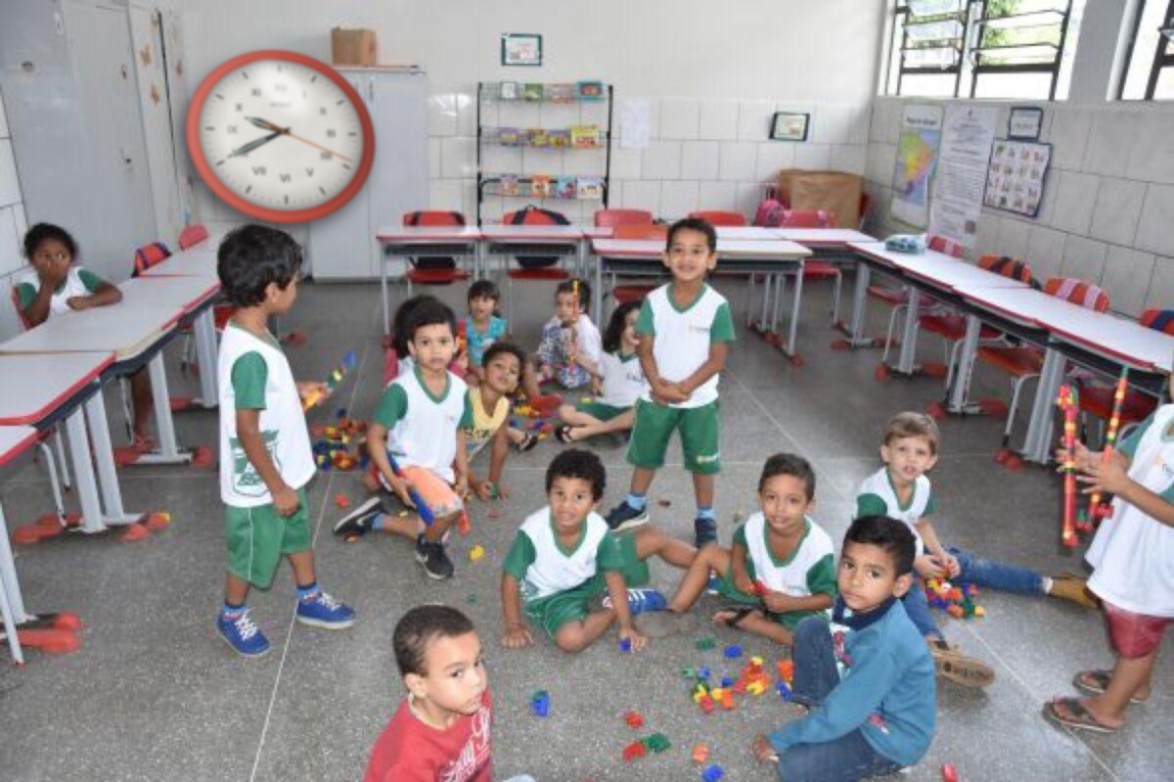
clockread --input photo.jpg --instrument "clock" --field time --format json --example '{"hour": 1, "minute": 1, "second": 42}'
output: {"hour": 9, "minute": 40, "second": 19}
